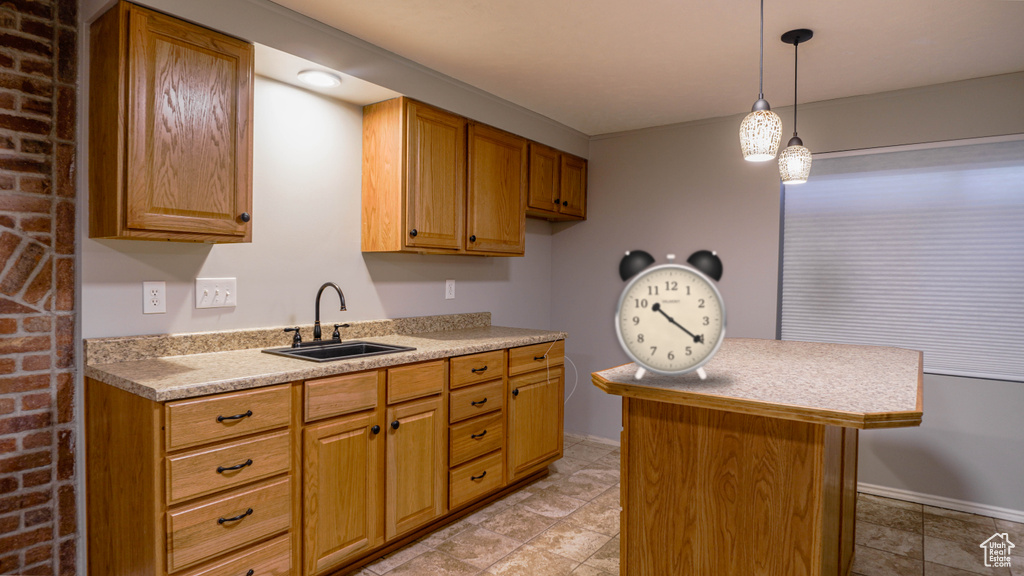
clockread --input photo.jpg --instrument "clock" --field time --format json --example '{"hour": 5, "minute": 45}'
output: {"hour": 10, "minute": 21}
